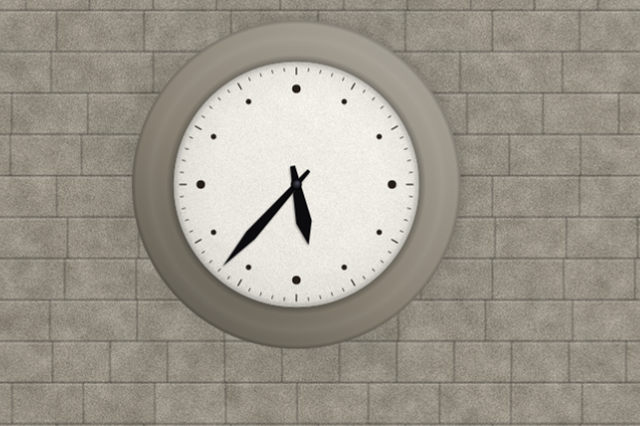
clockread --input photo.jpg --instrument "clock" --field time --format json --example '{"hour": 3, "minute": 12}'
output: {"hour": 5, "minute": 37}
